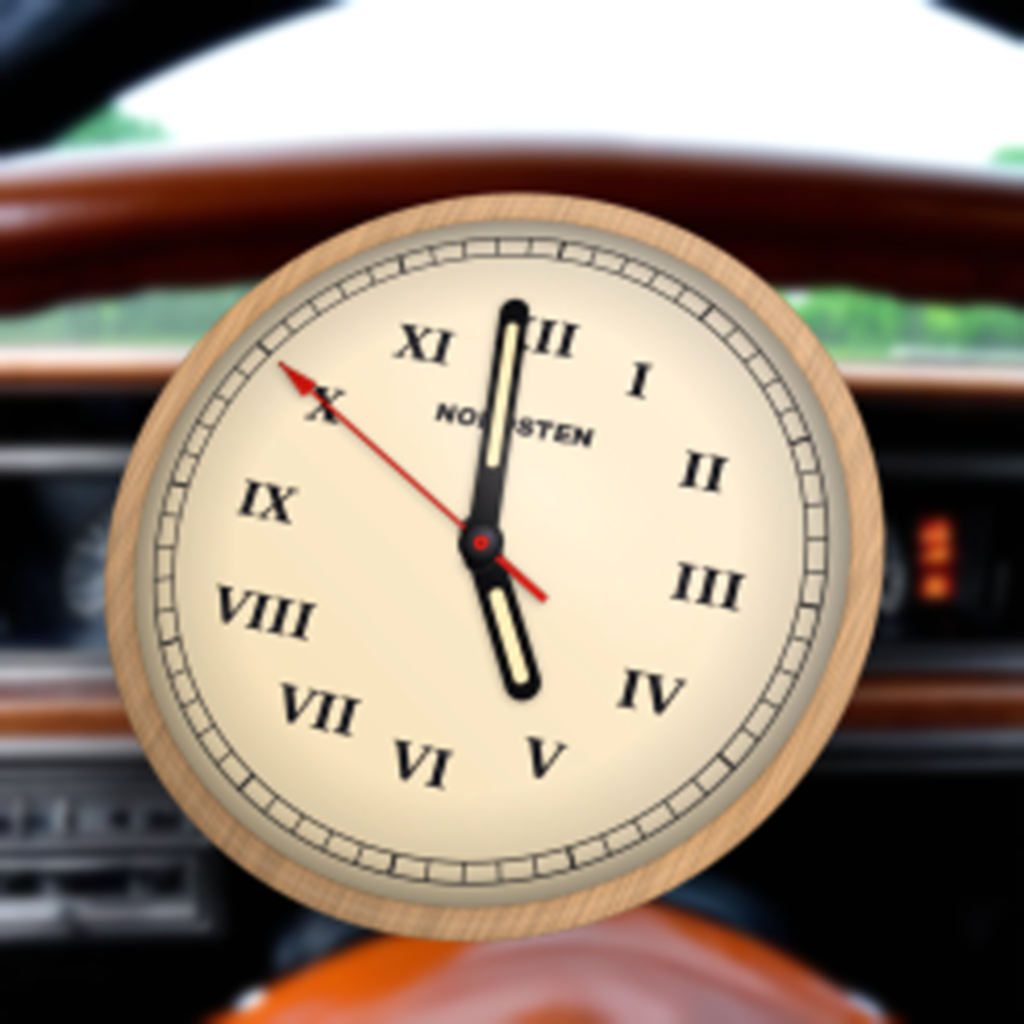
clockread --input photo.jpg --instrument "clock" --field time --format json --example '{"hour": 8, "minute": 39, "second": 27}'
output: {"hour": 4, "minute": 58, "second": 50}
